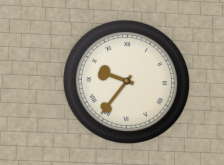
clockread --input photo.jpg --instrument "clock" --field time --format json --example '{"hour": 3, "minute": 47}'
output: {"hour": 9, "minute": 36}
